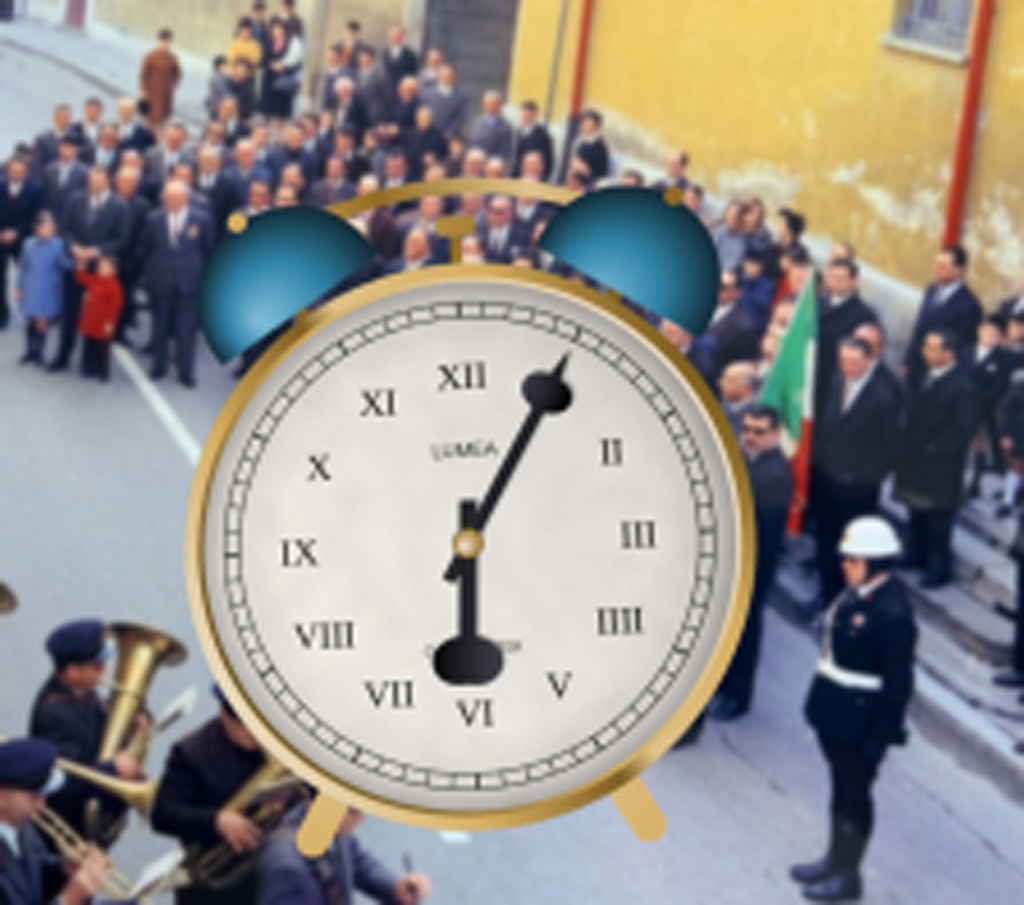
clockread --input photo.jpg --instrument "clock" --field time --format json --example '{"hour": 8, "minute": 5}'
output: {"hour": 6, "minute": 5}
